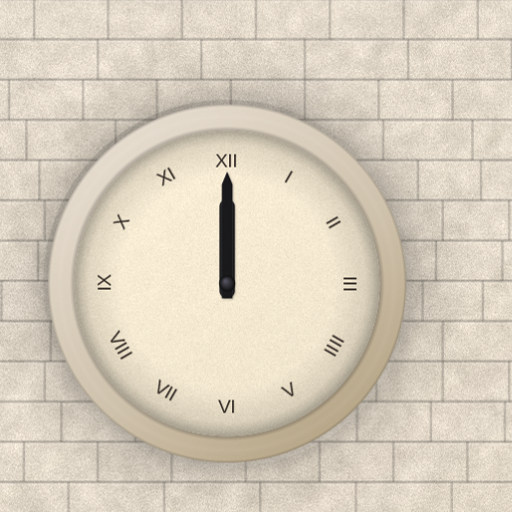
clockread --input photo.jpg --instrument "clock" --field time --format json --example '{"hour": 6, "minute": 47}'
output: {"hour": 12, "minute": 0}
